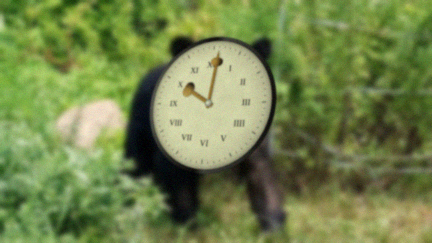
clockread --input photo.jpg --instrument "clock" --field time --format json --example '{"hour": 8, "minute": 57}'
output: {"hour": 10, "minute": 1}
